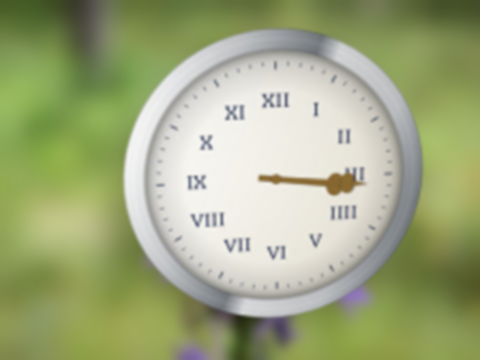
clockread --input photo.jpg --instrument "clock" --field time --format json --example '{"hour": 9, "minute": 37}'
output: {"hour": 3, "minute": 16}
